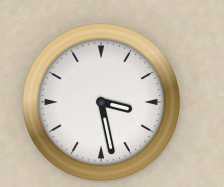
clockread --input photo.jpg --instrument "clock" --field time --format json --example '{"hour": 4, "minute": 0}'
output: {"hour": 3, "minute": 28}
